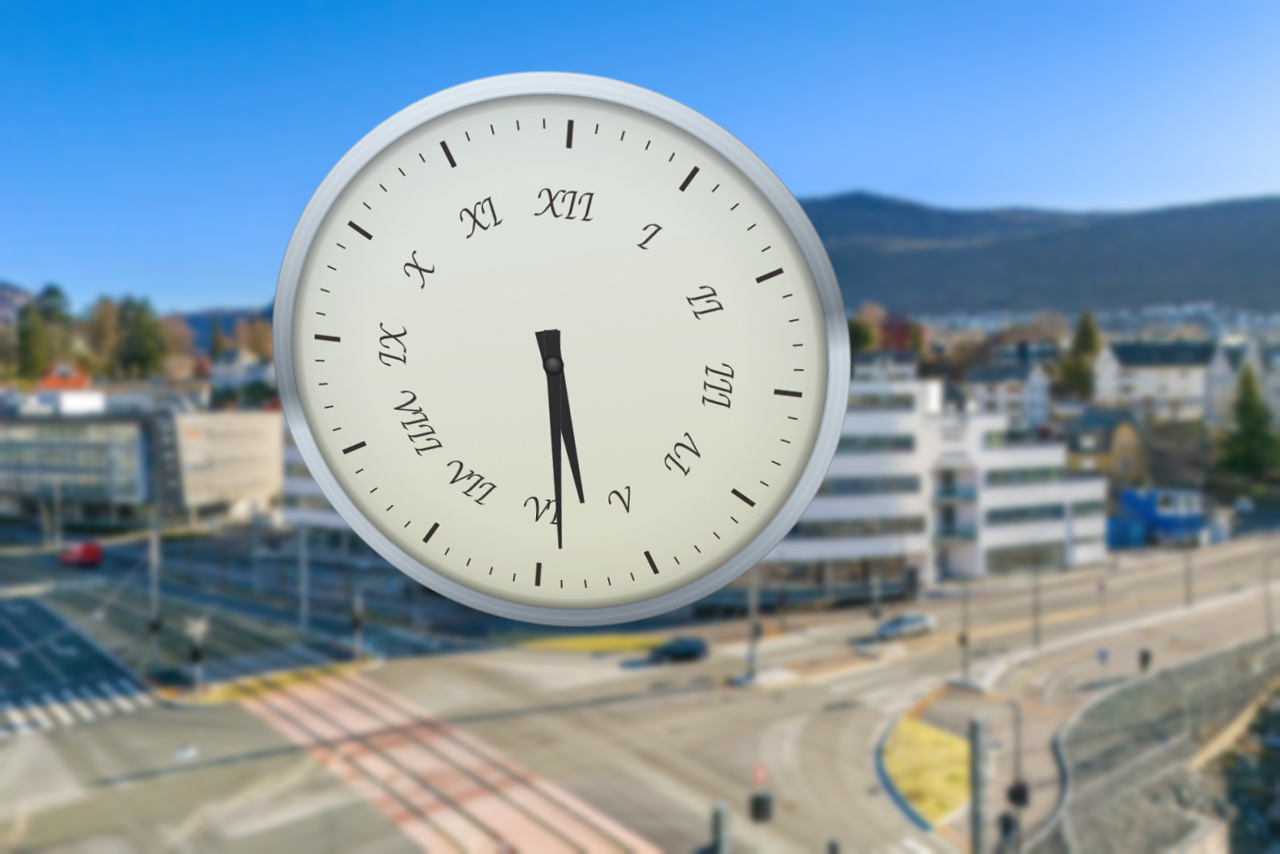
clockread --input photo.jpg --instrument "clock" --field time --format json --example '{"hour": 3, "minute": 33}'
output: {"hour": 5, "minute": 29}
